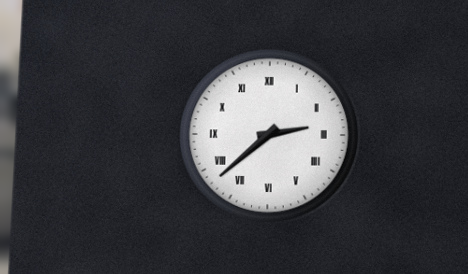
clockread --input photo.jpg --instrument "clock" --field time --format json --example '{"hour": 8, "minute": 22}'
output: {"hour": 2, "minute": 38}
